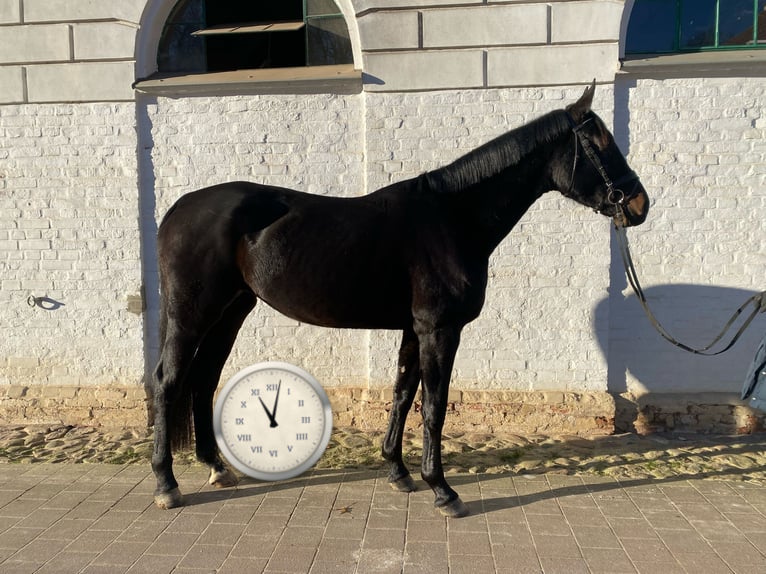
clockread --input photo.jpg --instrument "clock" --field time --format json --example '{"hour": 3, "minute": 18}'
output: {"hour": 11, "minute": 2}
